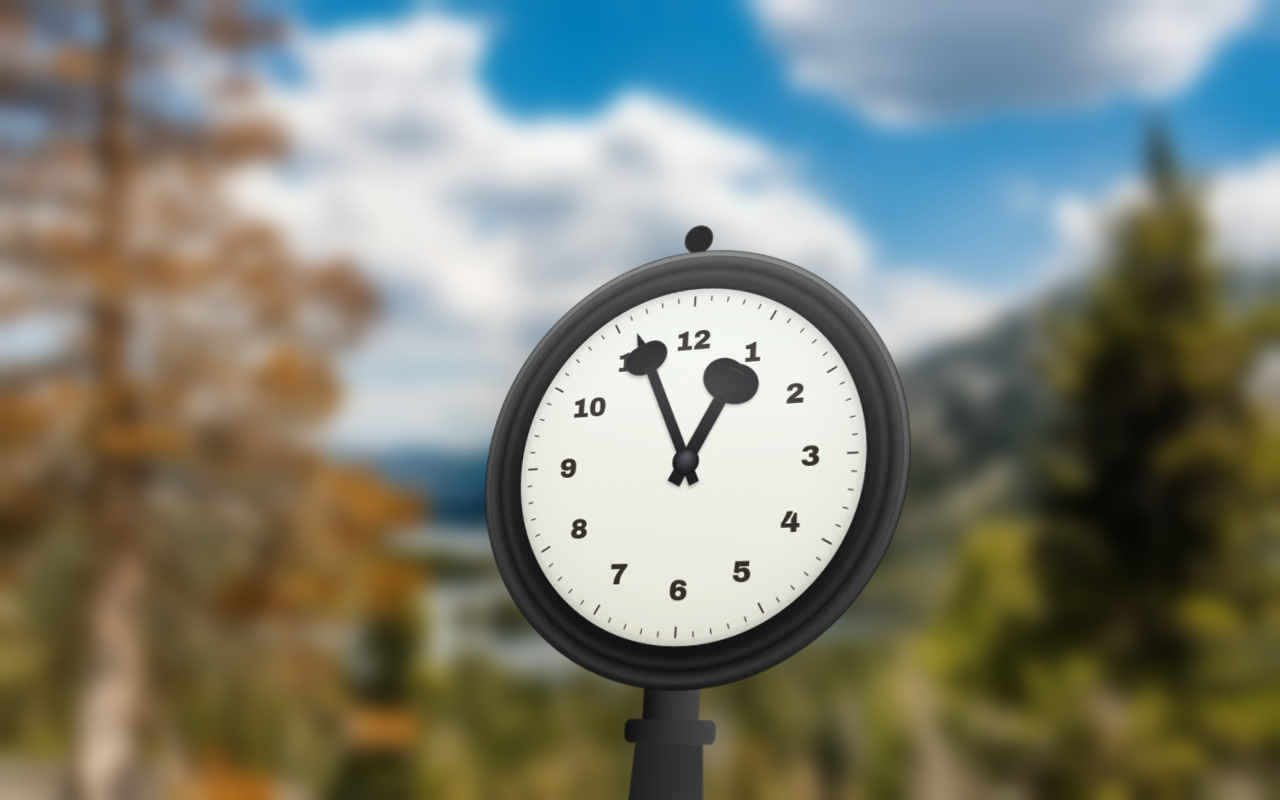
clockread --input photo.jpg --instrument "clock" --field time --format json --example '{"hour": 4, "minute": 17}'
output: {"hour": 12, "minute": 56}
